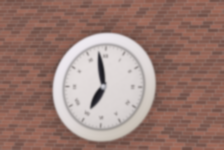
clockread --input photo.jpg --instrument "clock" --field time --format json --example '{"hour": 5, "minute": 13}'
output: {"hour": 6, "minute": 58}
